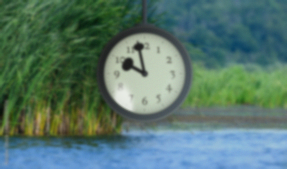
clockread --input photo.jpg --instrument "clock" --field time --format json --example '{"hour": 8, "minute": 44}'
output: {"hour": 9, "minute": 58}
